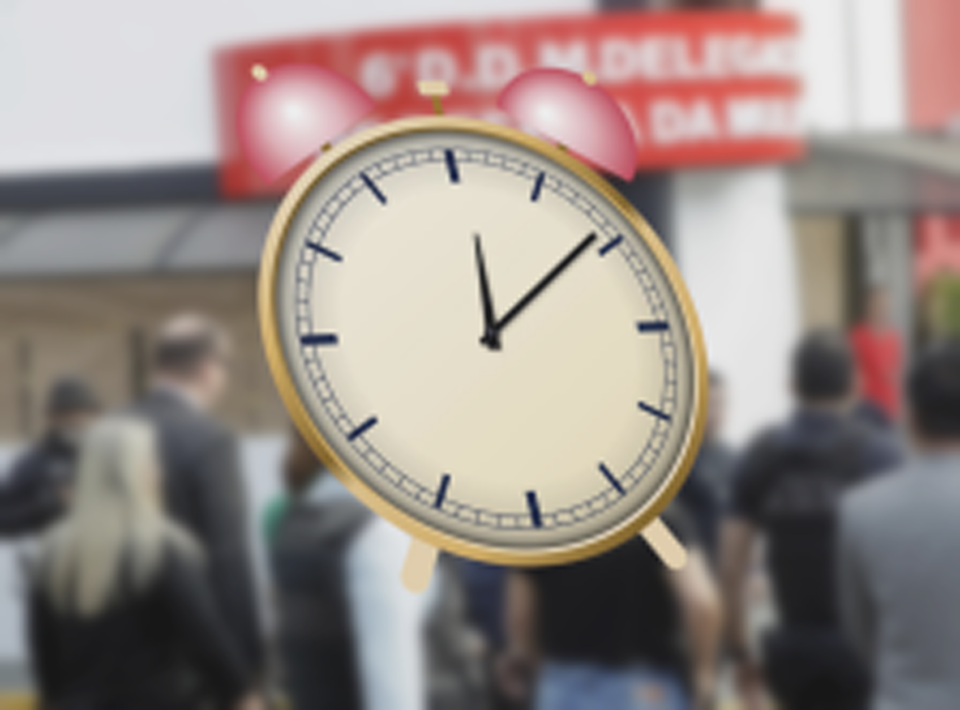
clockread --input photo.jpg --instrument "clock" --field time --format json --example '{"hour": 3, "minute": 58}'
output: {"hour": 12, "minute": 9}
